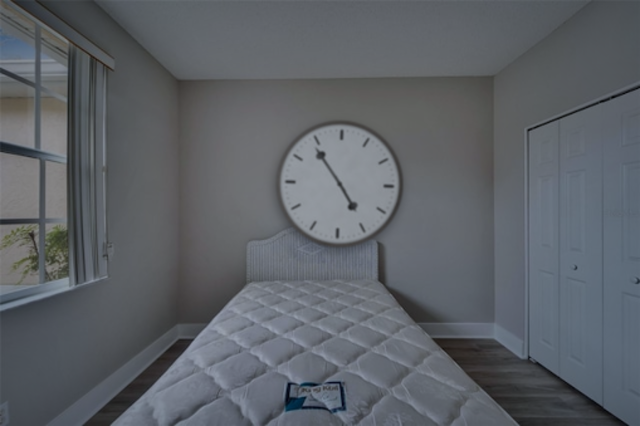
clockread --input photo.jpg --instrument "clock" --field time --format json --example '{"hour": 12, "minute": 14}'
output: {"hour": 4, "minute": 54}
